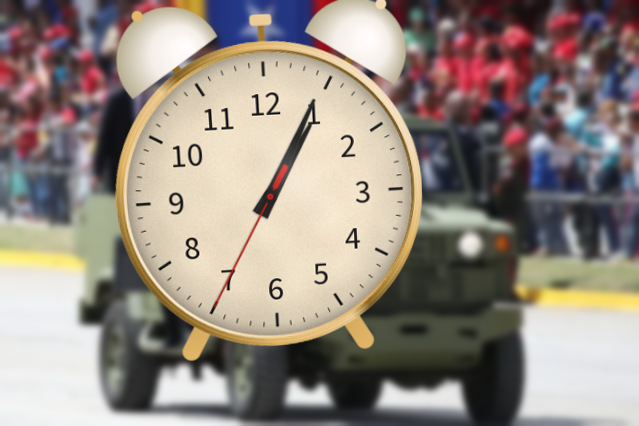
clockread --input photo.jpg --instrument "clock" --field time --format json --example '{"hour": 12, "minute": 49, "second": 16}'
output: {"hour": 1, "minute": 4, "second": 35}
